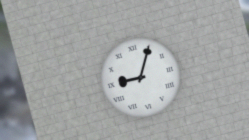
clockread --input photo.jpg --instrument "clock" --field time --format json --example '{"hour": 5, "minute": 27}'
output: {"hour": 9, "minute": 5}
